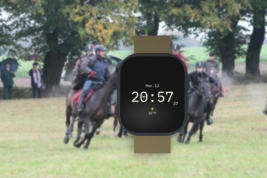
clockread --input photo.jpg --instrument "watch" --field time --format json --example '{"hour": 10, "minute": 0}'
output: {"hour": 20, "minute": 57}
